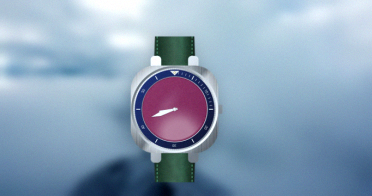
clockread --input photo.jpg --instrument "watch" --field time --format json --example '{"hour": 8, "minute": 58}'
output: {"hour": 8, "minute": 42}
